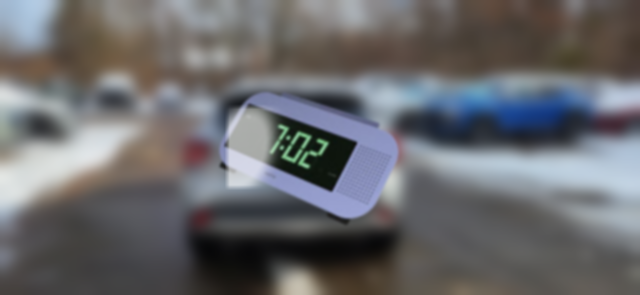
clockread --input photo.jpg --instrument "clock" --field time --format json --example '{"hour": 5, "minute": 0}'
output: {"hour": 7, "minute": 2}
